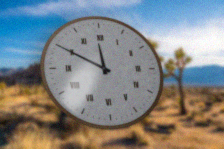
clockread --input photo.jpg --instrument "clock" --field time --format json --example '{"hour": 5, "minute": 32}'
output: {"hour": 11, "minute": 50}
